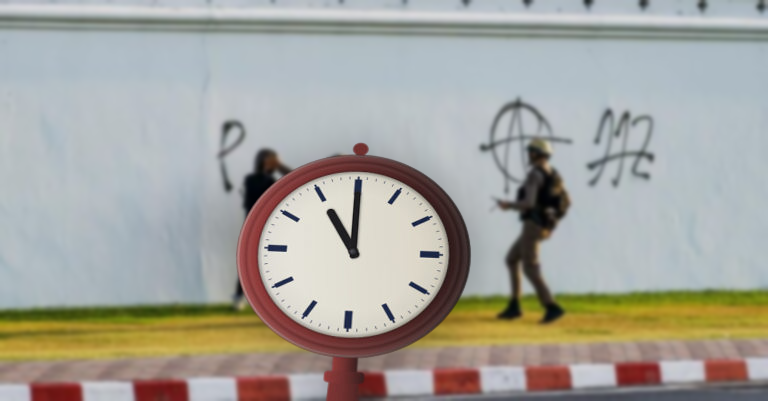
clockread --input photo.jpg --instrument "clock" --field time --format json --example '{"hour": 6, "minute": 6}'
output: {"hour": 11, "minute": 0}
